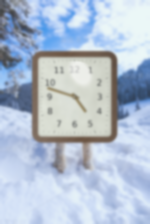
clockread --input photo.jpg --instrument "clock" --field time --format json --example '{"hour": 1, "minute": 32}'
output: {"hour": 4, "minute": 48}
